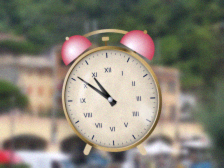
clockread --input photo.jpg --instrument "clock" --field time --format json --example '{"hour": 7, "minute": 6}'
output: {"hour": 10, "minute": 51}
